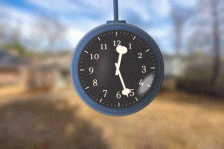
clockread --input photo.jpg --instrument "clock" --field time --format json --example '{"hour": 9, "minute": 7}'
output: {"hour": 12, "minute": 27}
